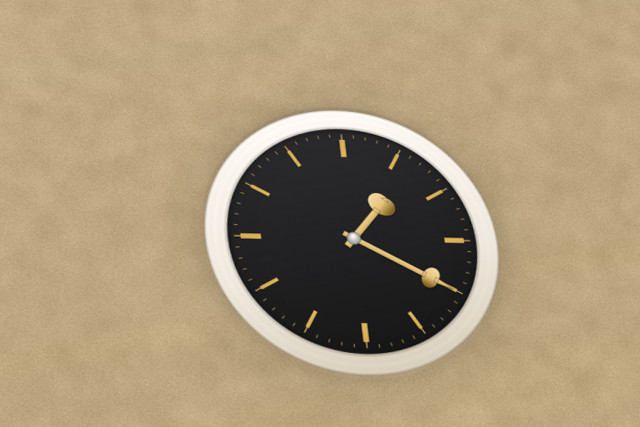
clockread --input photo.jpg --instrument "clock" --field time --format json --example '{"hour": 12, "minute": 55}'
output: {"hour": 1, "minute": 20}
